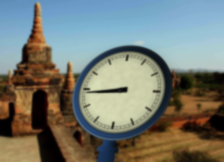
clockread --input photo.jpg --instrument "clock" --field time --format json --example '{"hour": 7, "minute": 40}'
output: {"hour": 8, "minute": 44}
